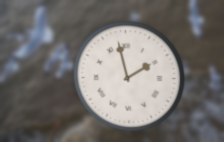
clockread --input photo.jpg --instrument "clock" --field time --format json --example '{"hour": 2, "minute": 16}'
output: {"hour": 1, "minute": 58}
